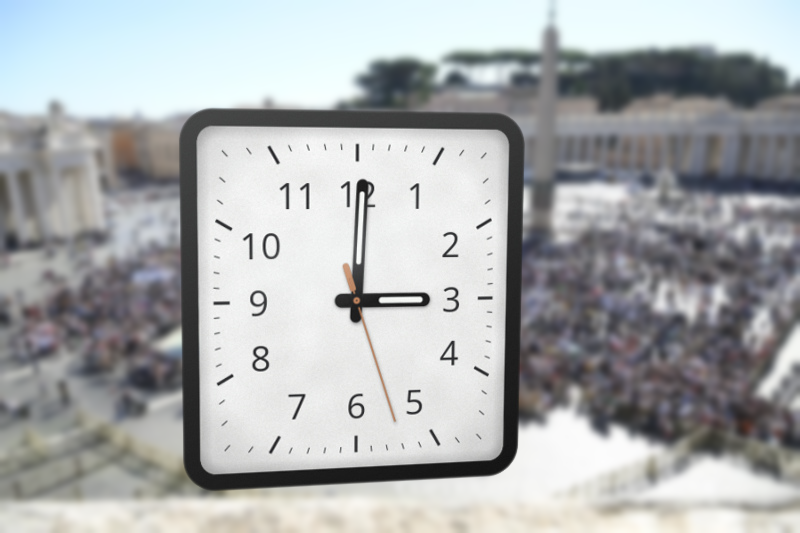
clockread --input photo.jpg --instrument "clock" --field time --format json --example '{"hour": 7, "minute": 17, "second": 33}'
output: {"hour": 3, "minute": 0, "second": 27}
